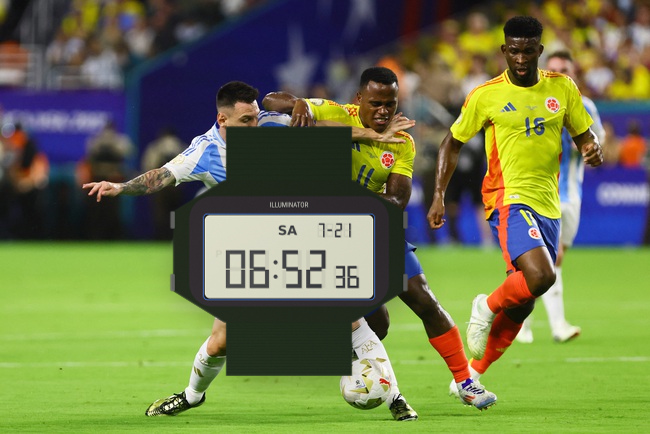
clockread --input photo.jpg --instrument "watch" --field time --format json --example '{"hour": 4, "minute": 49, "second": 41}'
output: {"hour": 6, "minute": 52, "second": 36}
